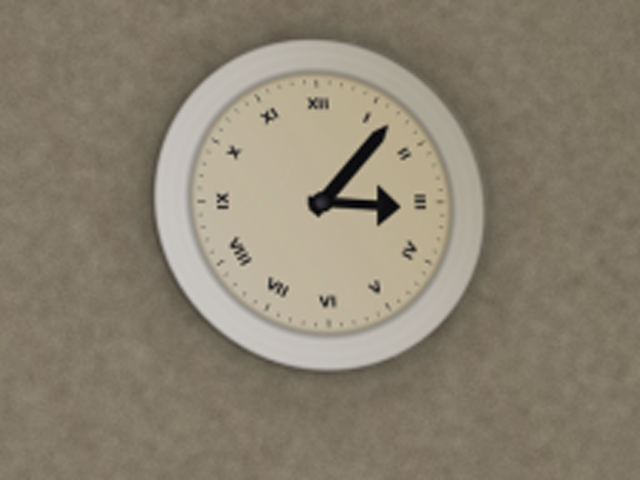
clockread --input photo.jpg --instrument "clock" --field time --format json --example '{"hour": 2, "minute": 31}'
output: {"hour": 3, "minute": 7}
